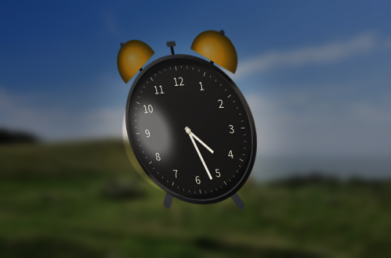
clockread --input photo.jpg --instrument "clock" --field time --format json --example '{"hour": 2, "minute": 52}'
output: {"hour": 4, "minute": 27}
